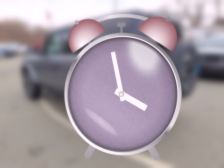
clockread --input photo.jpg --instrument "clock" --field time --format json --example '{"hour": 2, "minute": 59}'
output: {"hour": 3, "minute": 58}
